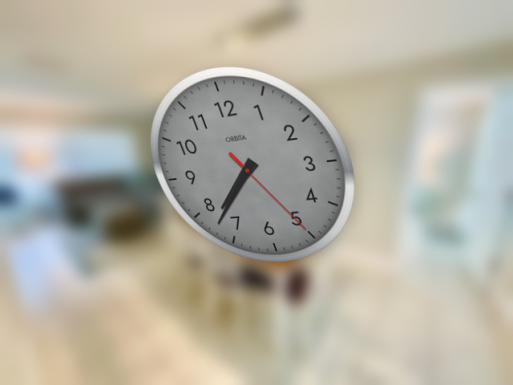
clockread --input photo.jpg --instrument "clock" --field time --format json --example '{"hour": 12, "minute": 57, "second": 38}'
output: {"hour": 7, "minute": 37, "second": 25}
